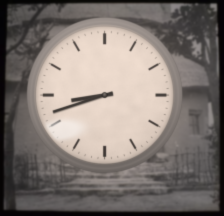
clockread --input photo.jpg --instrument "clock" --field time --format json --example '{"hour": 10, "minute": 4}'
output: {"hour": 8, "minute": 42}
